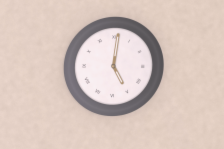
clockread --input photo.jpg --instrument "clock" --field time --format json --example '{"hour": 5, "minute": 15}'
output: {"hour": 5, "minute": 1}
